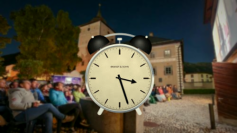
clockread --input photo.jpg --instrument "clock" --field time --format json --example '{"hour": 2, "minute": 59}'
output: {"hour": 3, "minute": 27}
